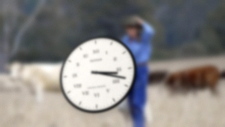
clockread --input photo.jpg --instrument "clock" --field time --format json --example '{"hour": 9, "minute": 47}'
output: {"hour": 3, "minute": 18}
